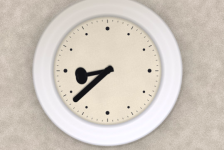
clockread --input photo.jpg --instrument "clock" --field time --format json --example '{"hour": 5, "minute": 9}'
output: {"hour": 8, "minute": 38}
